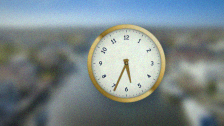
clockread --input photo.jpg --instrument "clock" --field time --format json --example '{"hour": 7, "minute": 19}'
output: {"hour": 5, "minute": 34}
